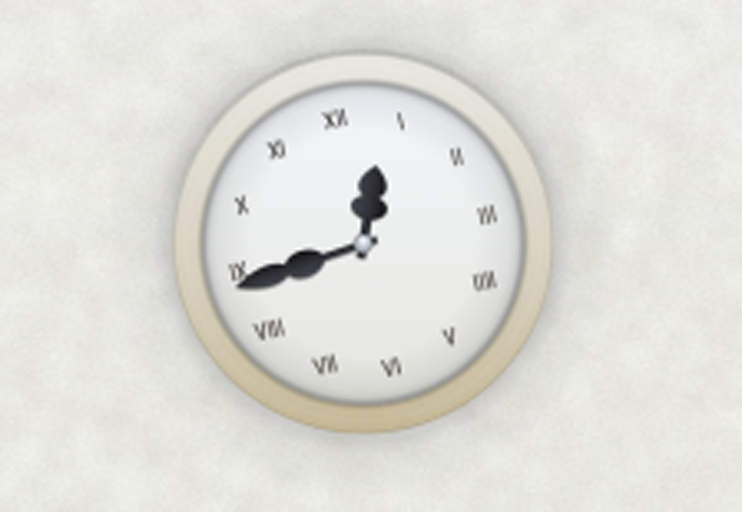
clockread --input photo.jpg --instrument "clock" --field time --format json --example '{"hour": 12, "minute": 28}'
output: {"hour": 12, "minute": 44}
